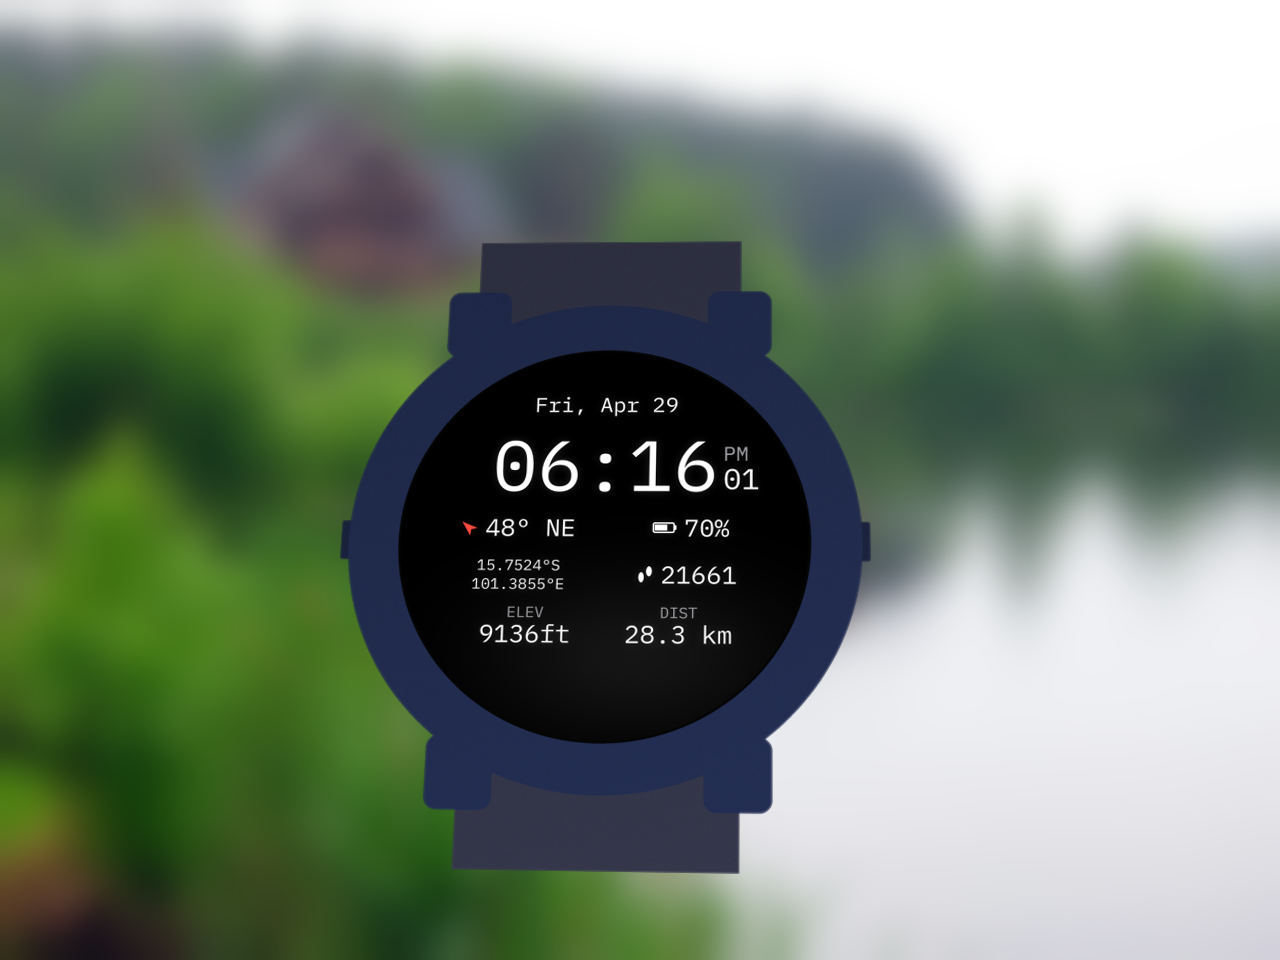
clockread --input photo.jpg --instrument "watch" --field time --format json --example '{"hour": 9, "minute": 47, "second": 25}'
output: {"hour": 6, "minute": 16, "second": 1}
